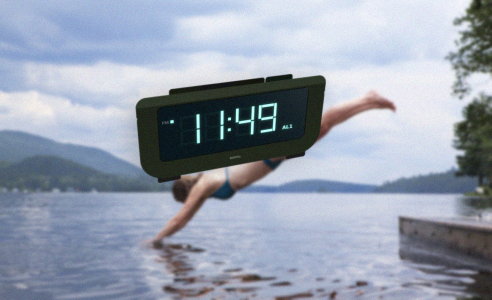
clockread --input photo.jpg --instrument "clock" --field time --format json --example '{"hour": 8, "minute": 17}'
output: {"hour": 11, "minute": 49}
